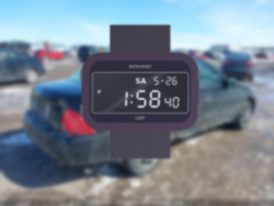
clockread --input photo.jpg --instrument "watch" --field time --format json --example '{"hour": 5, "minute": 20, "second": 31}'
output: {"hour": 1, "minute": 58, "second": 40}
